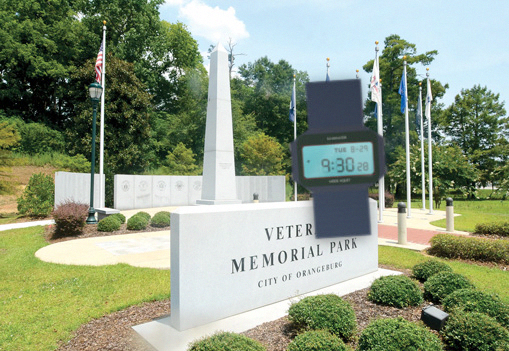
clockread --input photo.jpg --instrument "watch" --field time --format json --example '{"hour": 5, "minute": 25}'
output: {"hour": 9, "minute": 30}
